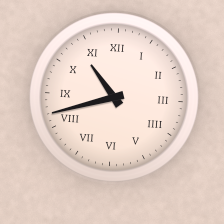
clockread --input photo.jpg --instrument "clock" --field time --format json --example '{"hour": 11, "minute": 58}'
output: {"hour": 10, "minute": 42}
